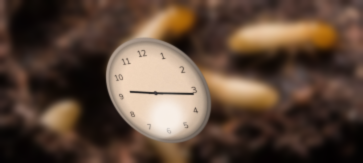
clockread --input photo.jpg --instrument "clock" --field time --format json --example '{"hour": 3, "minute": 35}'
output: {"hour": 9, "minute": 16}
